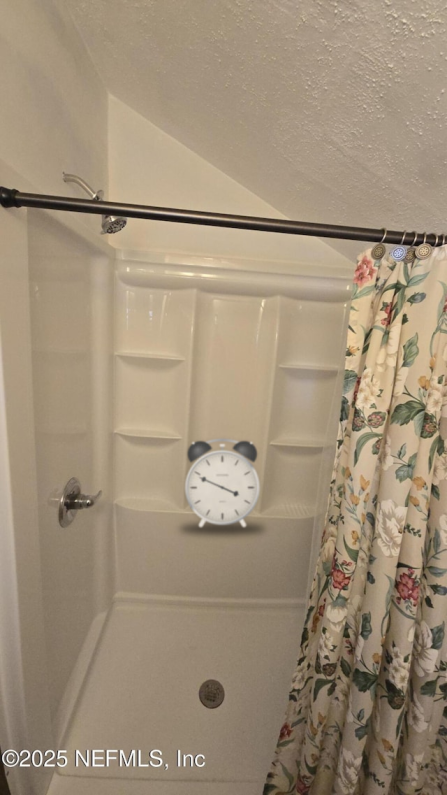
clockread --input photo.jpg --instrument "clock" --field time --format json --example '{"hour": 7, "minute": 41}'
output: {"hour": 3, "minute": 49}
